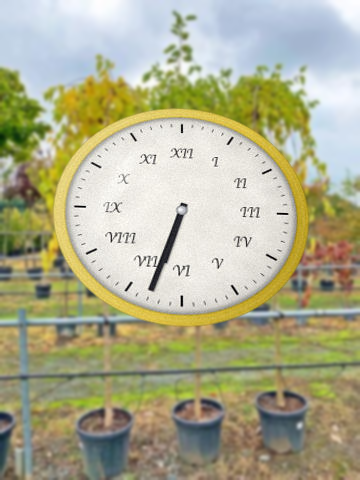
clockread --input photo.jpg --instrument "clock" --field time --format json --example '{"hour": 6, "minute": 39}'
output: {"hour": 6, "minute": 33}
